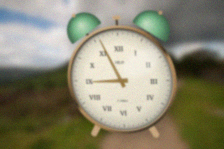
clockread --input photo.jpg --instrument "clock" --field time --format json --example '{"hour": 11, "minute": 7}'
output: {"hour": 8, "minute": 56}
